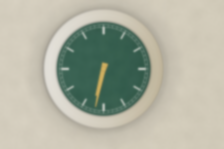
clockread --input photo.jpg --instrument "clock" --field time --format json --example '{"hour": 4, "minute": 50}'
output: {"hour": 6, "minute": 32}
